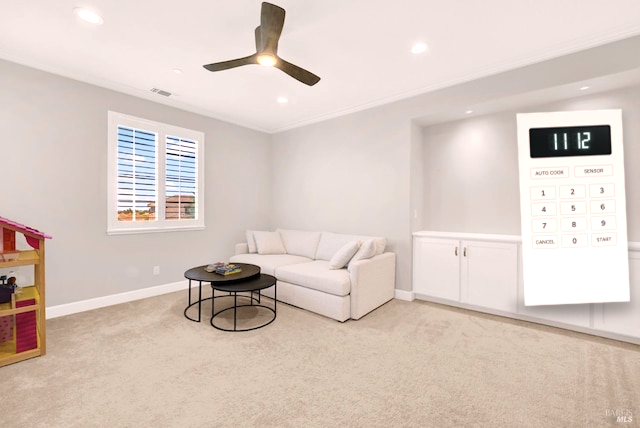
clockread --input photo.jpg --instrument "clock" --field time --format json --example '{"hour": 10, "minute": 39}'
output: {"hour": 11, "minute": 12}
